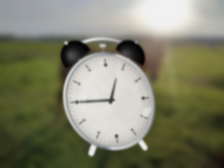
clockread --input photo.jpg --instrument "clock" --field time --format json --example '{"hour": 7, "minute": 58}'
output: {"hour": 12, "minute": 45}
